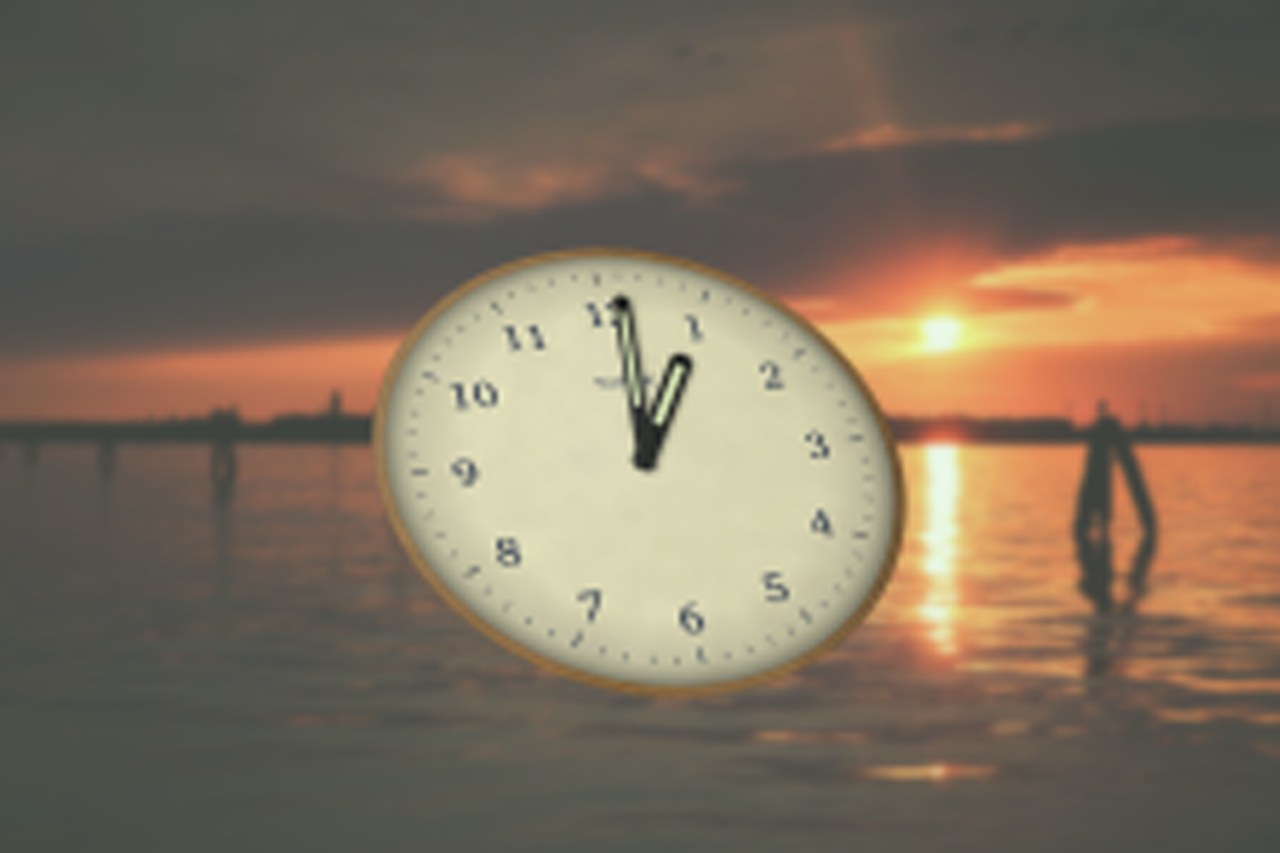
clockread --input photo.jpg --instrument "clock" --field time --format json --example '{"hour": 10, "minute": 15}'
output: {"hour": 1, "minute": 1}
